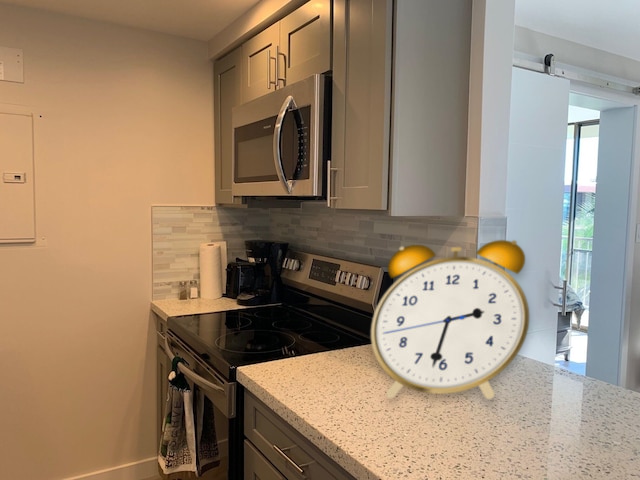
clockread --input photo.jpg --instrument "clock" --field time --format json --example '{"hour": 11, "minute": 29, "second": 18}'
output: {"hour": 2, "minute": 31, "second": 43}
